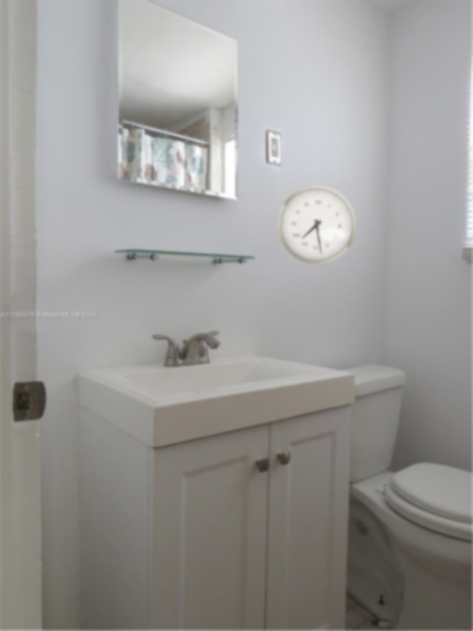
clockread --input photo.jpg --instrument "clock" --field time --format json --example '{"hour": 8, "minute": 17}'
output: {"hour": 7, "minute": 28}
